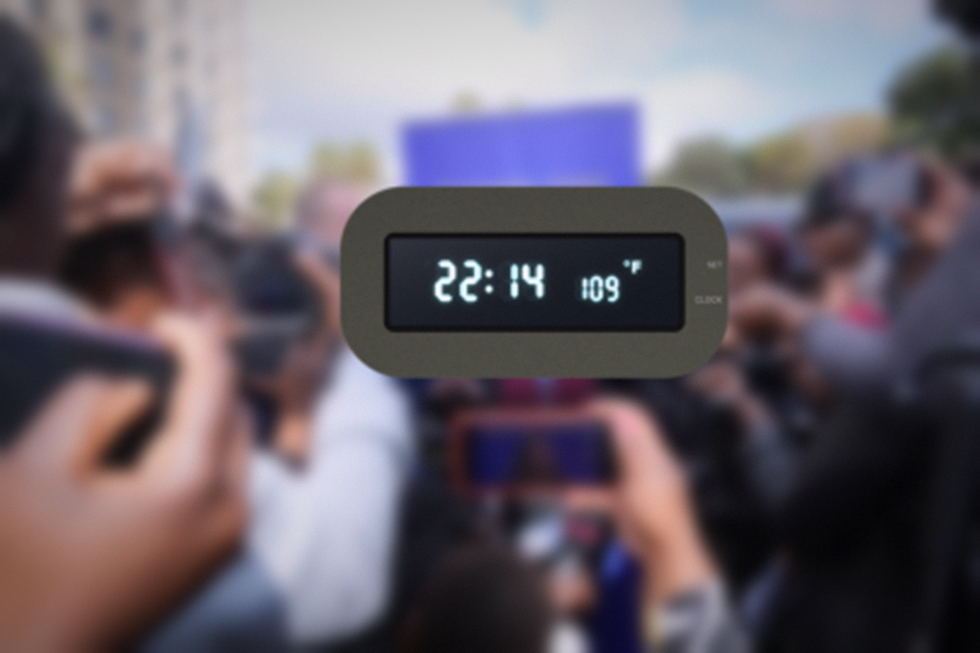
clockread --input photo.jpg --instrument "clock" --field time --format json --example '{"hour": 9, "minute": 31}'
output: {"hour": 22, "minute": 14}
